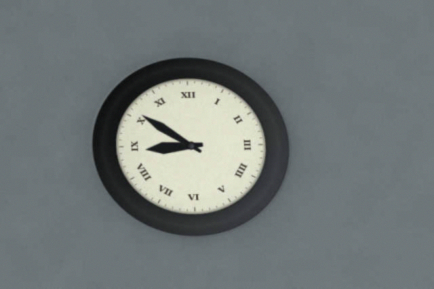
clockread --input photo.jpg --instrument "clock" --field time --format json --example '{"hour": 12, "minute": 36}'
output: {"hour": 8, "minute": 51}
